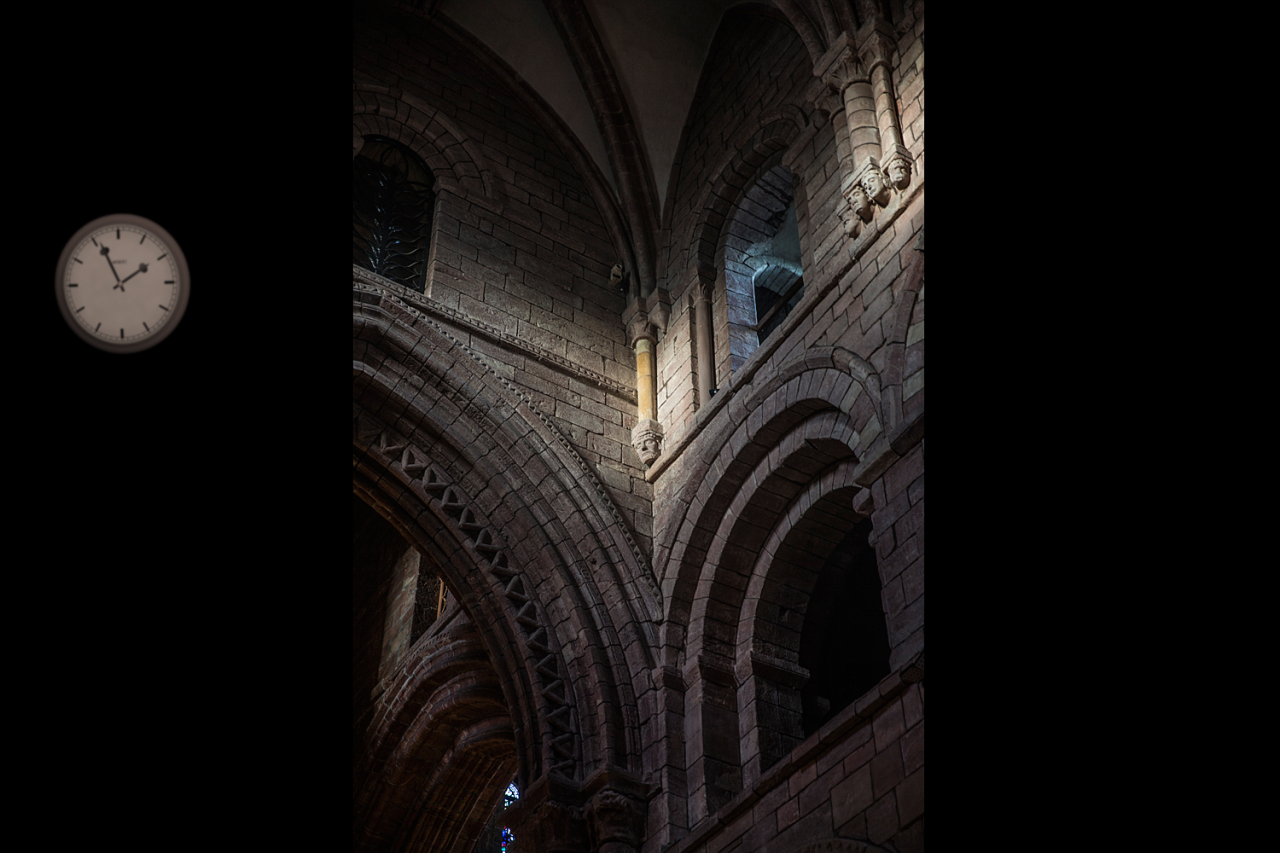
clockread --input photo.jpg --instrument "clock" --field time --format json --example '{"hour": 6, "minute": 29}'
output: {"hour": 1, "minute": 56}
